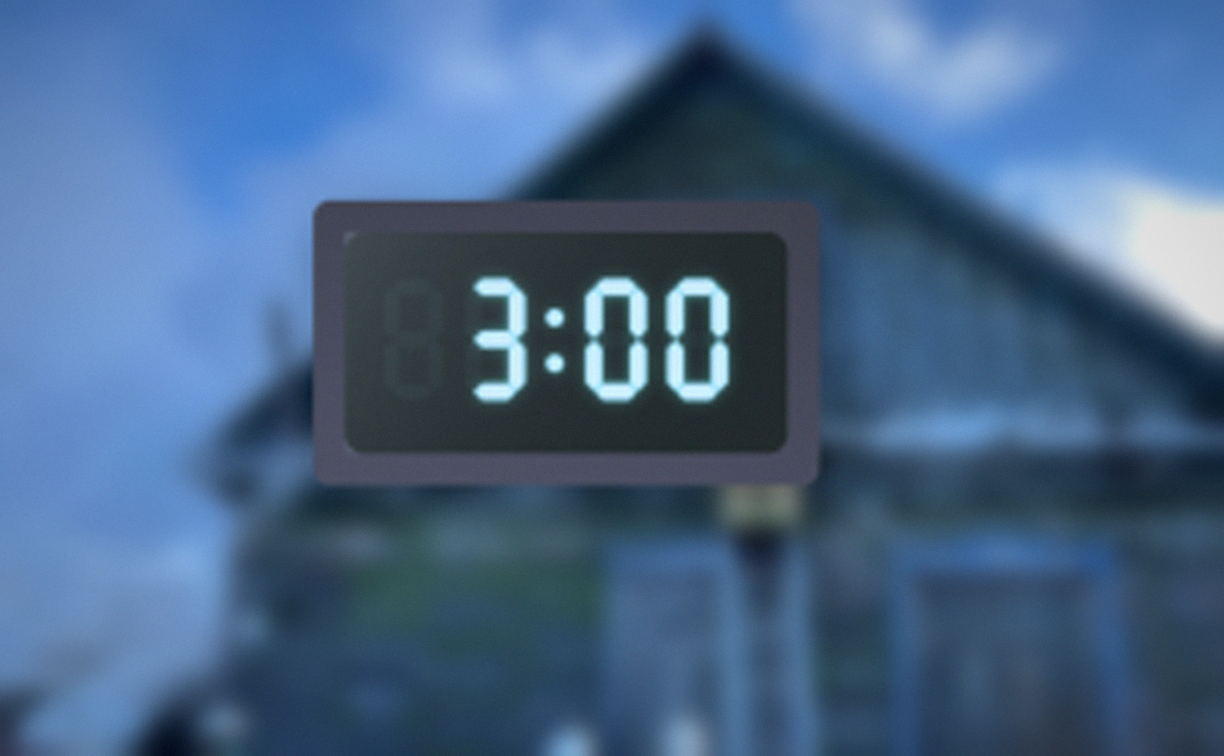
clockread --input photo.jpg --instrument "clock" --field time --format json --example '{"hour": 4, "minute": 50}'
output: {"hour": 3, "minute": 0}
